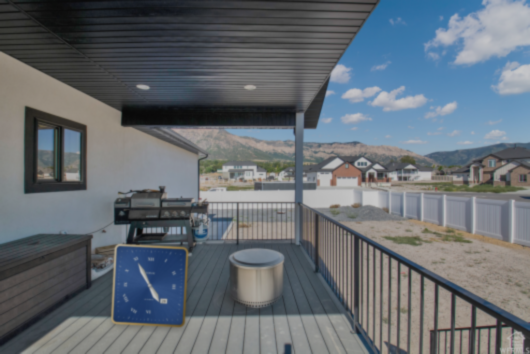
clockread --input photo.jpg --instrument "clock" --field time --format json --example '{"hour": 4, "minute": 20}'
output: {"hour": 4, "minute": 55}
